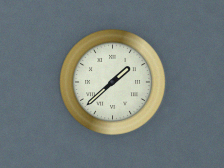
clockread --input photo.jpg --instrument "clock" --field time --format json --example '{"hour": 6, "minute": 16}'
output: {"hour": 1, "minute": 38}
